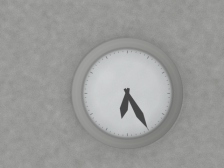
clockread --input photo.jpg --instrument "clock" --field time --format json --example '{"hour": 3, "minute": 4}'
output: {"hour": 6, "minute": 25}
